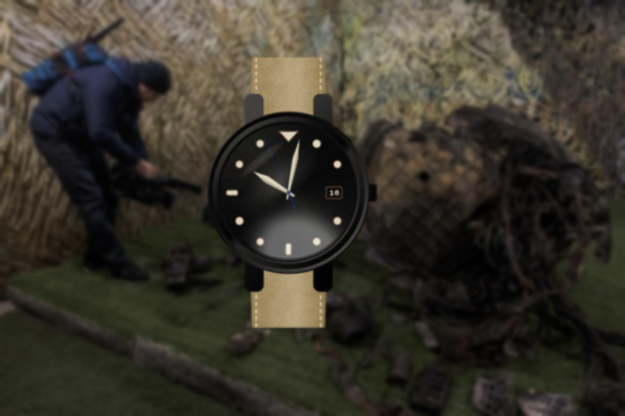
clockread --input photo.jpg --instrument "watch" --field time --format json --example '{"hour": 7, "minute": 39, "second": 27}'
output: {"hour": 10, "minute": 1, "second": 56}
